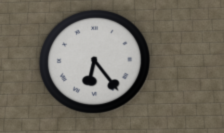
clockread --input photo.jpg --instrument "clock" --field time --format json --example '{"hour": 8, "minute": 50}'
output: {"hour": 6, "minute": 24}
